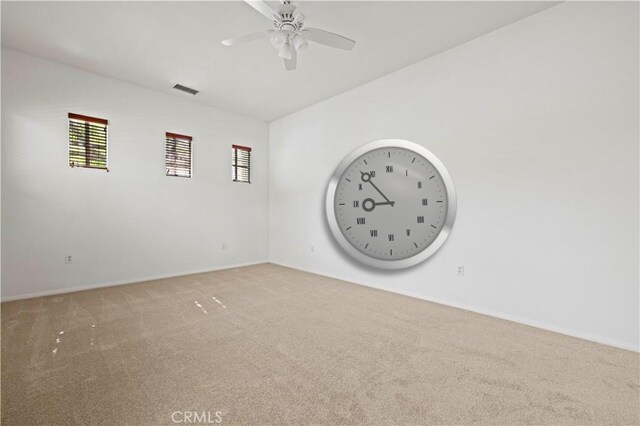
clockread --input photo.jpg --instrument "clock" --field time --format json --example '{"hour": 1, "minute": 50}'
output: {"hour": 8, "minute": 53}
